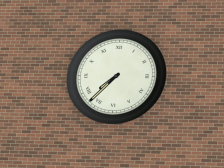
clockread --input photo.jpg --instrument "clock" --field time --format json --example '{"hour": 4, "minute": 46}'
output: {"hour": 7, "minute": 37}
